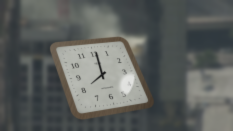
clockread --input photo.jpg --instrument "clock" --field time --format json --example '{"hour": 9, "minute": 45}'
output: {"hour": 8, "minute": 1}
